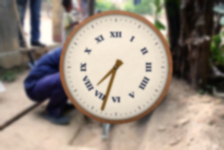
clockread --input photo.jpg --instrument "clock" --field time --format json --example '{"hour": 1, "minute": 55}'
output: {"hour": 7, "minute": 33}
